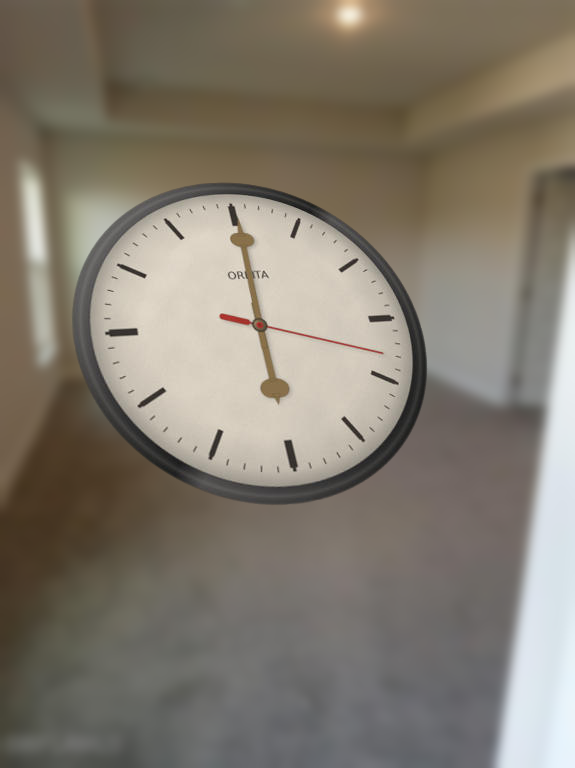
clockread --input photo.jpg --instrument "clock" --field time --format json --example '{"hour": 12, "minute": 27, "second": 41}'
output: {"hour": 6, "minute": 0, "second": 18}
